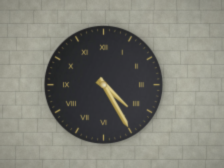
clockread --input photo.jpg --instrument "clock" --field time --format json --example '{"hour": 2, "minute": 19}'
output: {"hour": 4, "minute": 25}
